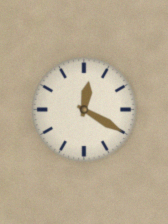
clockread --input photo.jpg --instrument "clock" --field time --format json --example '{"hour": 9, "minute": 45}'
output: {"hour": 12, "minute": 20}
